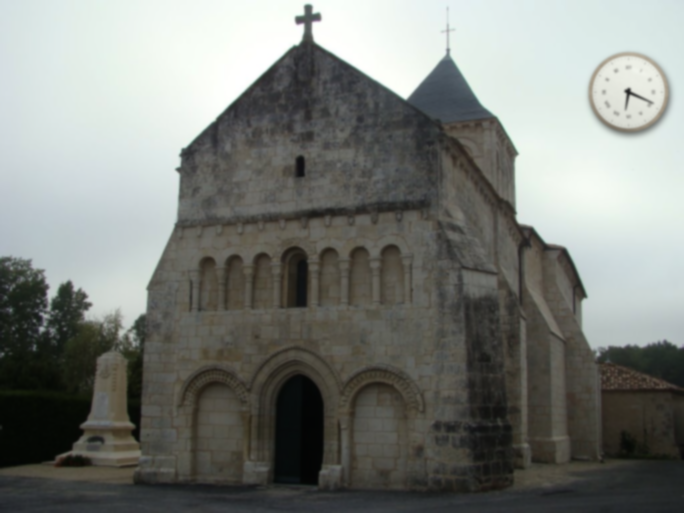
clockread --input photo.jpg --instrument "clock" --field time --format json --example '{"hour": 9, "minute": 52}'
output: {"hour": 6, "minute": 19}
